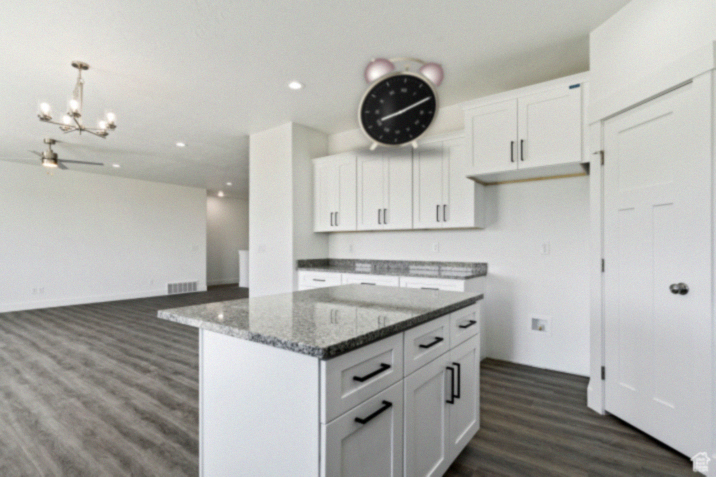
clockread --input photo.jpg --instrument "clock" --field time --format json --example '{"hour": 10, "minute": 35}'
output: {"hour": 8, "minute": 10}
